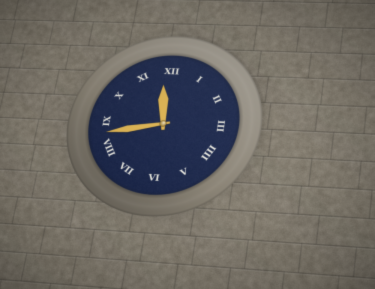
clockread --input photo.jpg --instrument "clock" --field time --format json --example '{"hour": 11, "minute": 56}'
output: {"hour": 11, "minute": 43}
